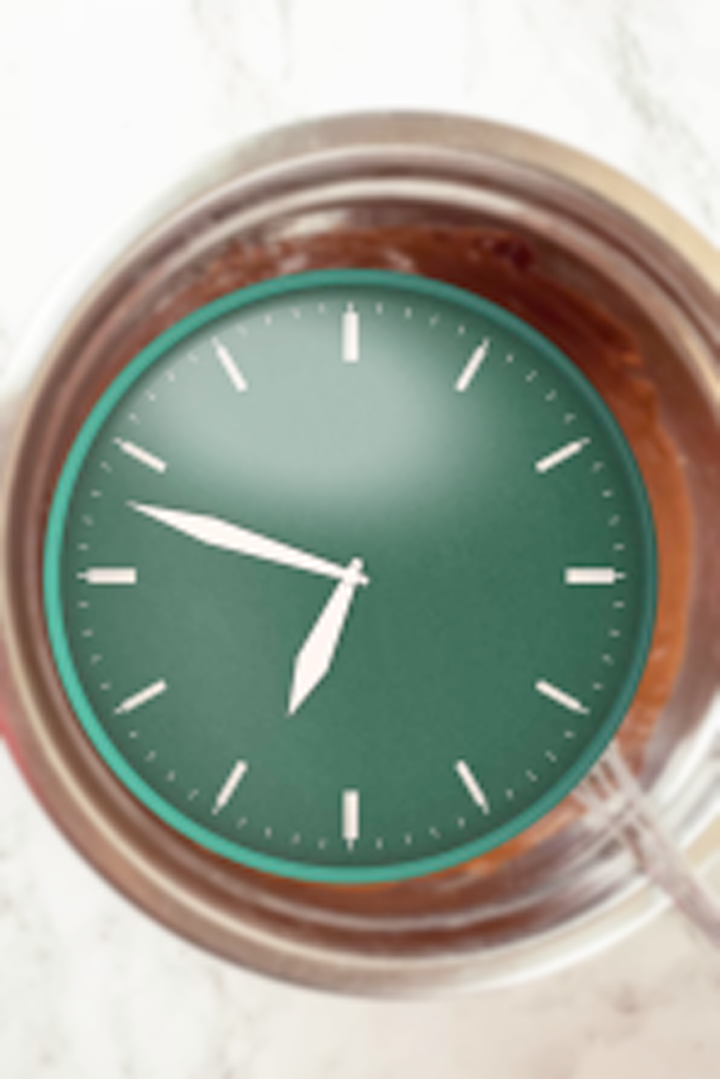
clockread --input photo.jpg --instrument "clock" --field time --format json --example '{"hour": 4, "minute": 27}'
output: {"hour": 6, "minute": 48}
